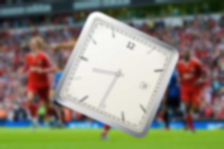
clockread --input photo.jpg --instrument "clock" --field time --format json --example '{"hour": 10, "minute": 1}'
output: {"hour": 8, "minute": 31}
